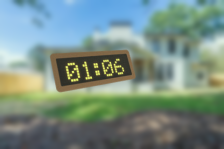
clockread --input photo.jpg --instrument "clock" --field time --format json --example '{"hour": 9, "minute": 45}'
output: {"hour": 1, "minute": 6}
